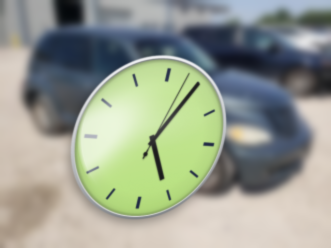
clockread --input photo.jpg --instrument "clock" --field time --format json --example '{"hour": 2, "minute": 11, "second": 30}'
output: {"hour": 5, "minute": 5, "second": 3}
